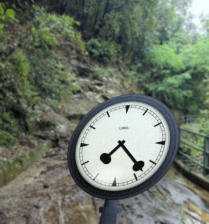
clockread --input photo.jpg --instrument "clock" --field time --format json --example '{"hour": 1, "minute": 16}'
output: {"hour": 7, "minute": 23}
